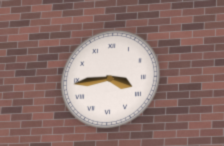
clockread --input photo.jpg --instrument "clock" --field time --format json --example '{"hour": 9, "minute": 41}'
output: {"hour": 3, "minute": 44}
